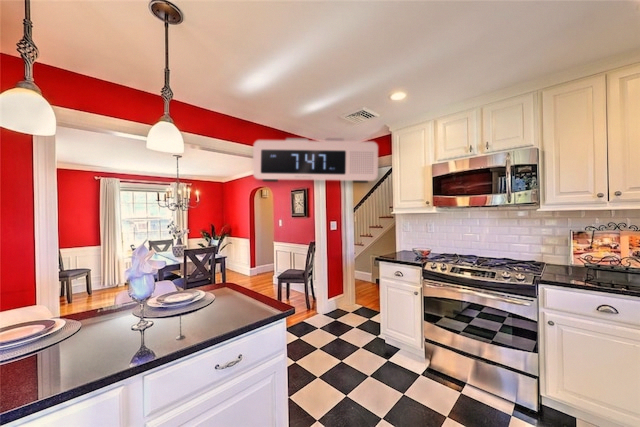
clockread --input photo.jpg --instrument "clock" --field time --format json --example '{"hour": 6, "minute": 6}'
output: {"hour": 7, "minute": 47}
